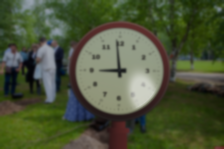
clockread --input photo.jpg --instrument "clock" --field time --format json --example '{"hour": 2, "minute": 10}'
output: {"hour": 8, "minute": 59}
